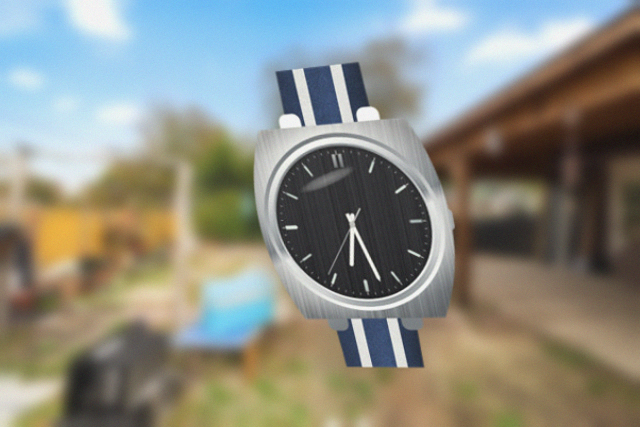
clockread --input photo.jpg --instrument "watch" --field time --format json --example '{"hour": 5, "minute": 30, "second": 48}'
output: {"hour": 6, "minute": 27, "second": 36}
